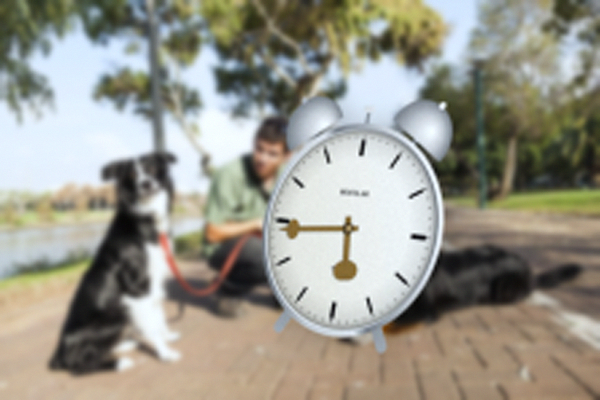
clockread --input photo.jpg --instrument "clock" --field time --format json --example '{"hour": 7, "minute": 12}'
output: {"hour": 5, "minute": 44}
